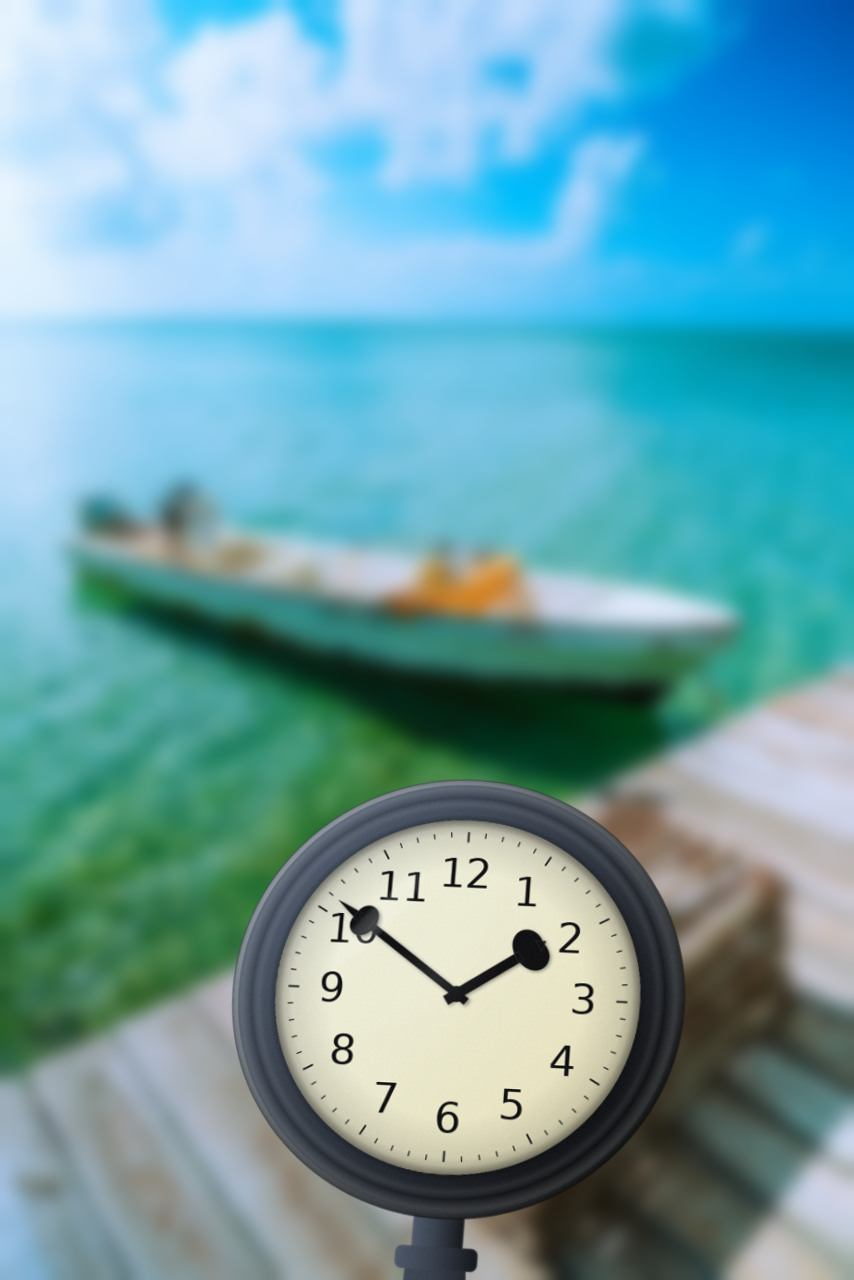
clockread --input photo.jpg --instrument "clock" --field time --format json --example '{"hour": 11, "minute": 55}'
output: {"hour": 1, "minute": 51}
